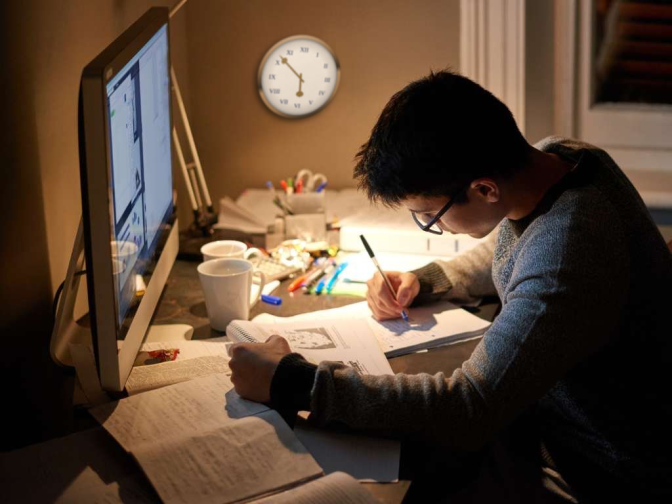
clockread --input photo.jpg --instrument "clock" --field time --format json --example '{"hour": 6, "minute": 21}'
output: {"hour": 5, "minute": 52}
